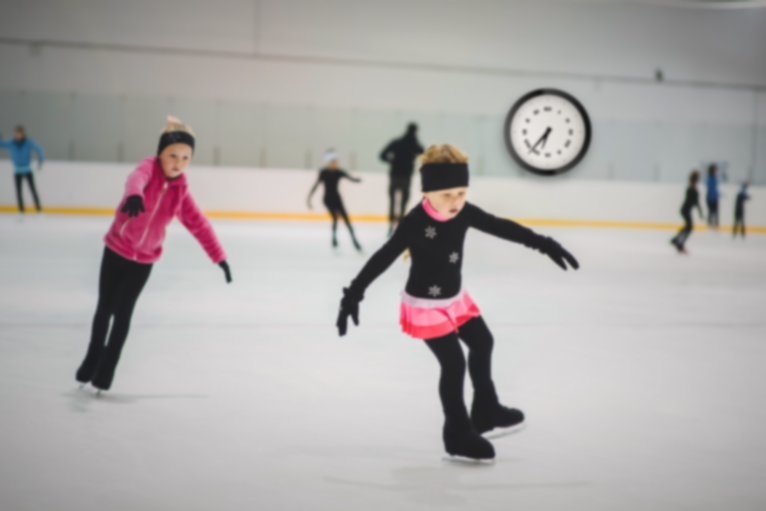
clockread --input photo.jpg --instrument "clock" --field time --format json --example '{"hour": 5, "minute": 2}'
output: {"hour": 6, "minute": 37}
